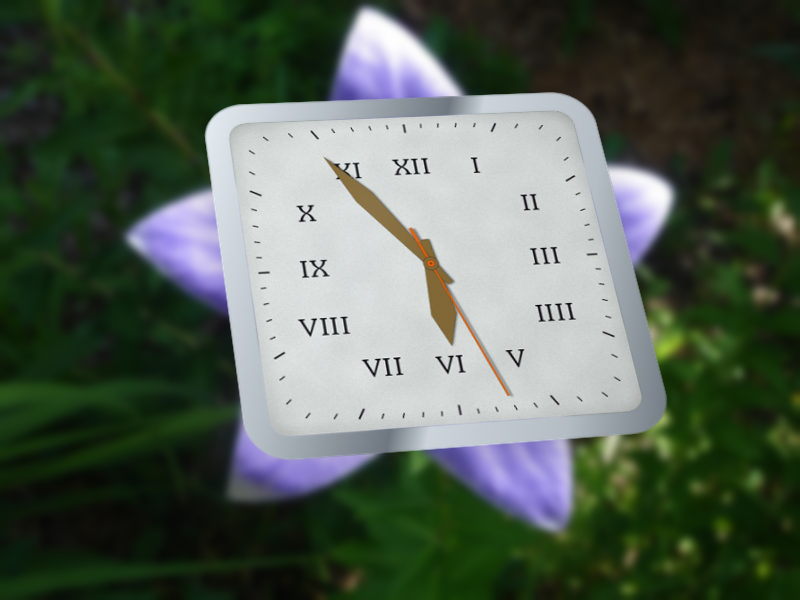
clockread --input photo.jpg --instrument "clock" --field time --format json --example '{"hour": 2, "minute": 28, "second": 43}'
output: {"hour": 5, "minute": 54, "second": 27}
